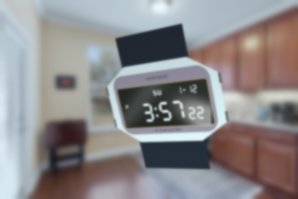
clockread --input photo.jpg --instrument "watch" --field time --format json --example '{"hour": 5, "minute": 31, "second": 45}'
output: {"hour": 3, "minute": 57, "second": 22}
